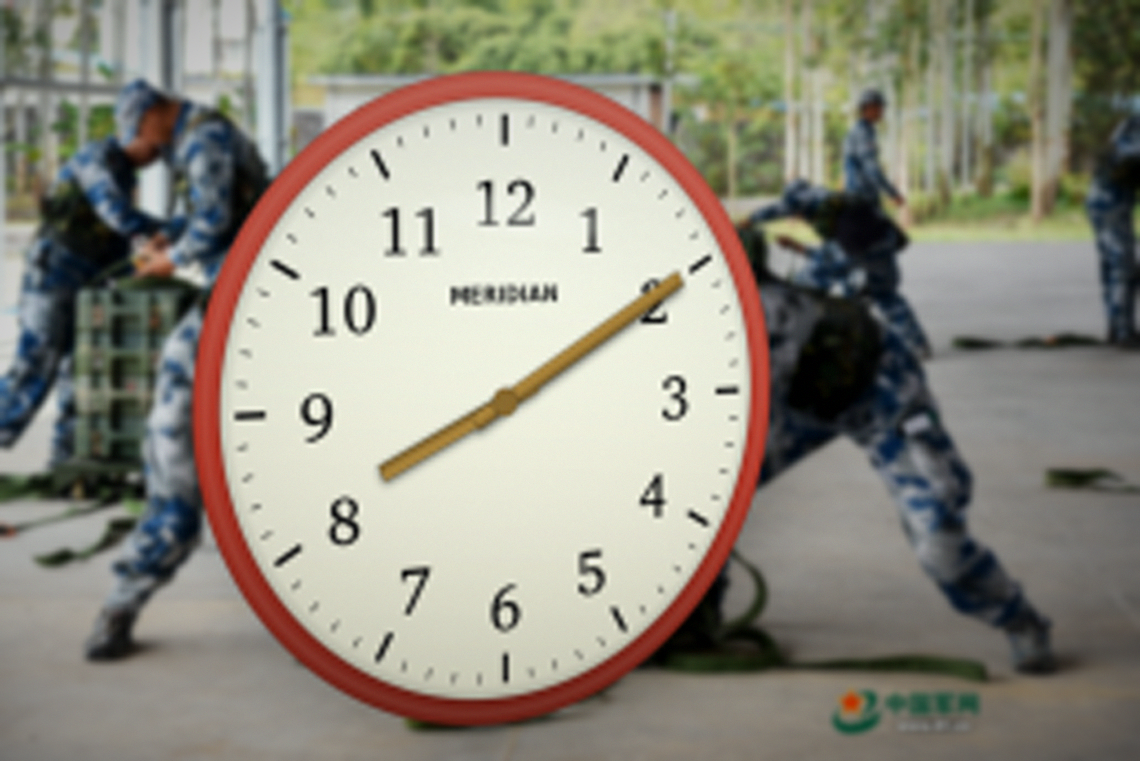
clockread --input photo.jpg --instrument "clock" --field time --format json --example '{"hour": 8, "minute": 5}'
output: {"hour": 8, "minute": 10}
